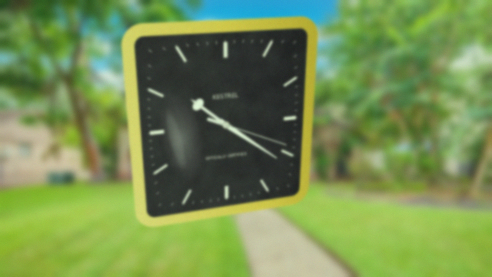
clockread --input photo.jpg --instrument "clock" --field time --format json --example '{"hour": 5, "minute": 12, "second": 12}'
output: {"hour": 10, "minute": 21, "second": 19}
